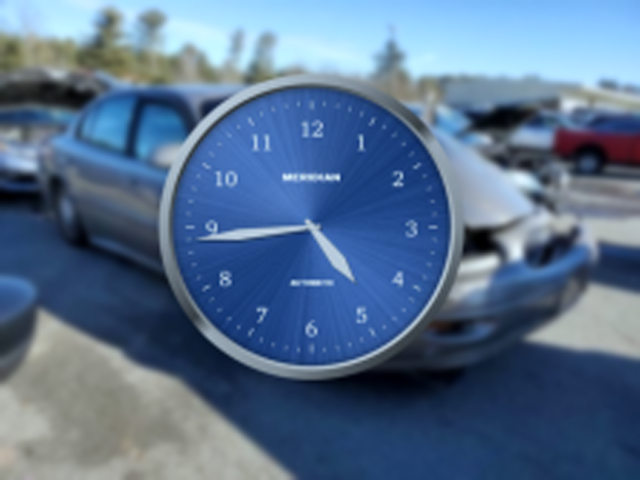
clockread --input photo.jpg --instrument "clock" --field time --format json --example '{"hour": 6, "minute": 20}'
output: {"hour": 4, "minute": 44}
